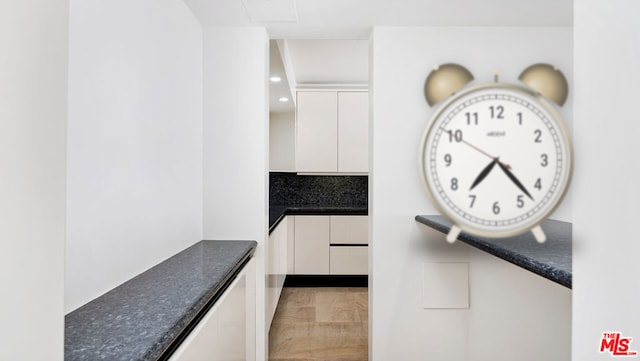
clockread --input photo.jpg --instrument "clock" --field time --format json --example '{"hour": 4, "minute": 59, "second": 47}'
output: {"hour": 7, "minute": 22, "second": 50}
